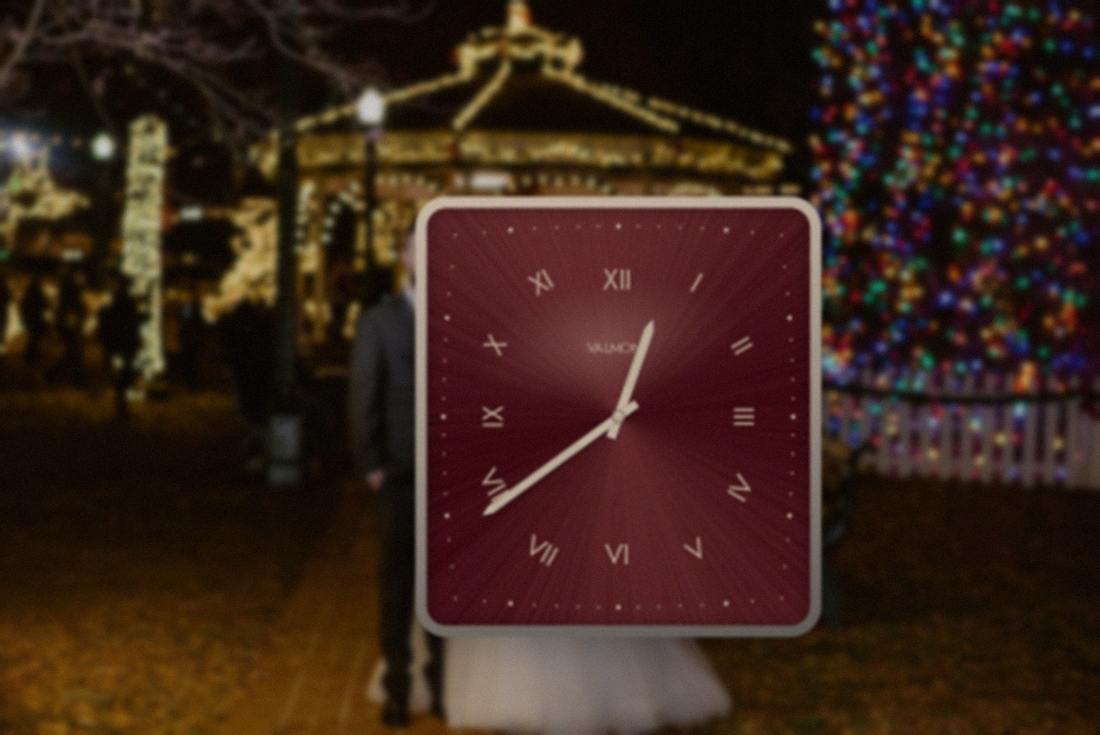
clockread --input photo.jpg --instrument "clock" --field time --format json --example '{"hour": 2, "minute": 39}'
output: {"hour": 12, "minute": 39}
